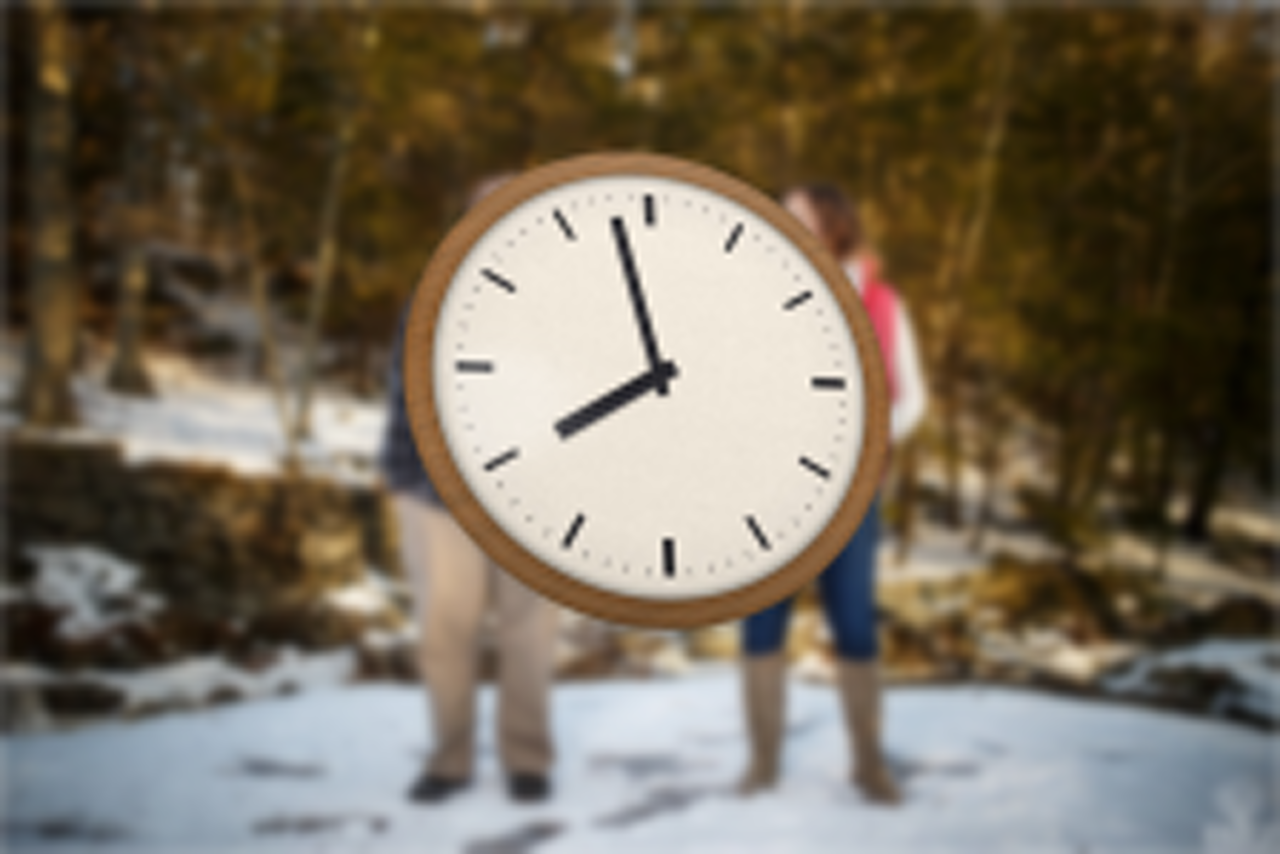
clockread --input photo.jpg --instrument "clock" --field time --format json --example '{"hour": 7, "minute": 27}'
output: {"hour": 7, "minute": 58}
